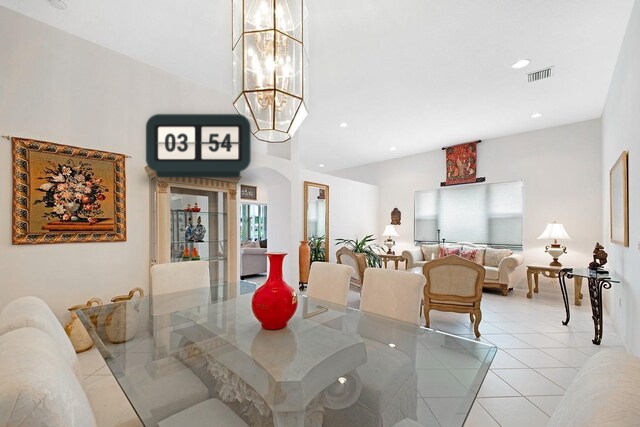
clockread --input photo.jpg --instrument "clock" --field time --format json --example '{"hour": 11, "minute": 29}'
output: {"hour": 3, "minute": 54}
